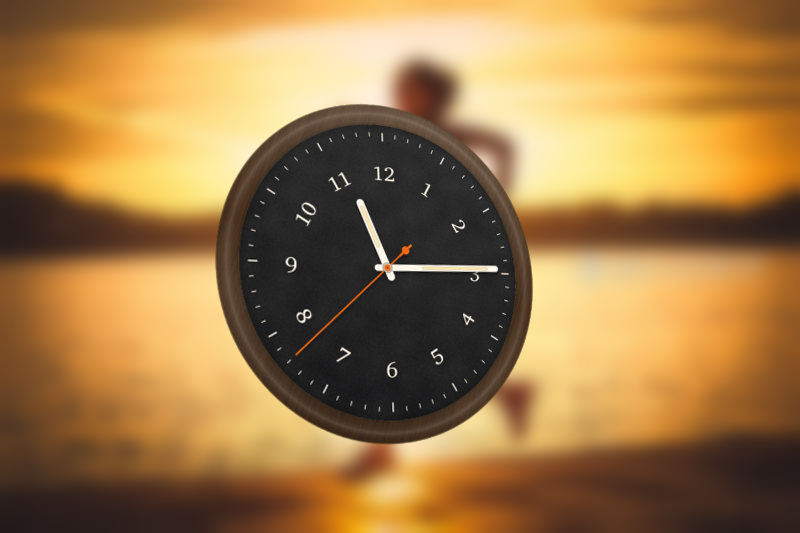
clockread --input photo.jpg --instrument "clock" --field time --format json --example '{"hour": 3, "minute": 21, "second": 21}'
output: {"hour": 11, "minute": 14, "second": 38}
